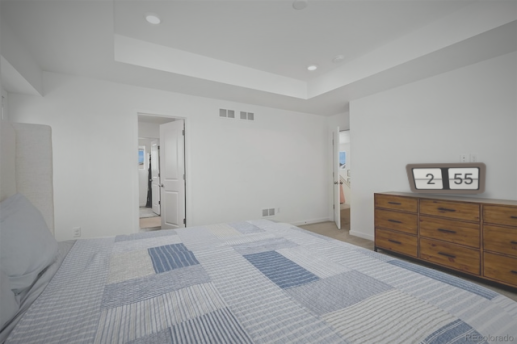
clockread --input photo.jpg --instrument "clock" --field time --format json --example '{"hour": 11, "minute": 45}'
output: {"hour": 2, "minute": 55}
